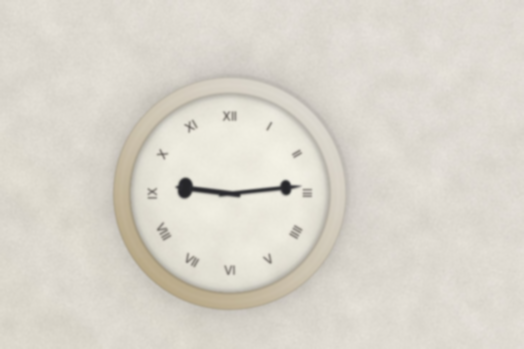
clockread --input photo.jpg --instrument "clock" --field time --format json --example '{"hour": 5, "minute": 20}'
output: {"hour": 9, "minute": 14}
